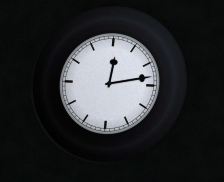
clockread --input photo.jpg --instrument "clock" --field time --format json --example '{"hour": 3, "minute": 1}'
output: {"hour": 12, "minute": 13}
